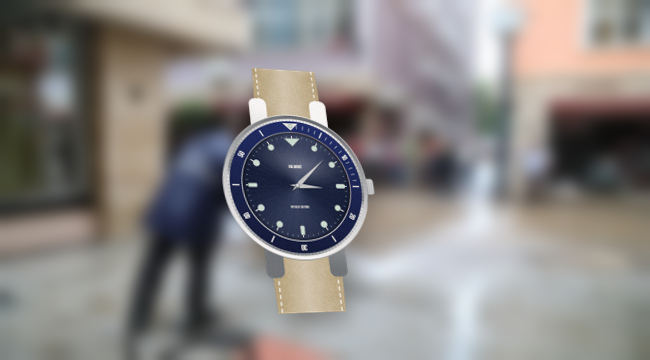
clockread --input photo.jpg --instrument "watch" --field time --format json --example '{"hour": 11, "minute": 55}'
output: {"hour": 3, "minute": 8}
